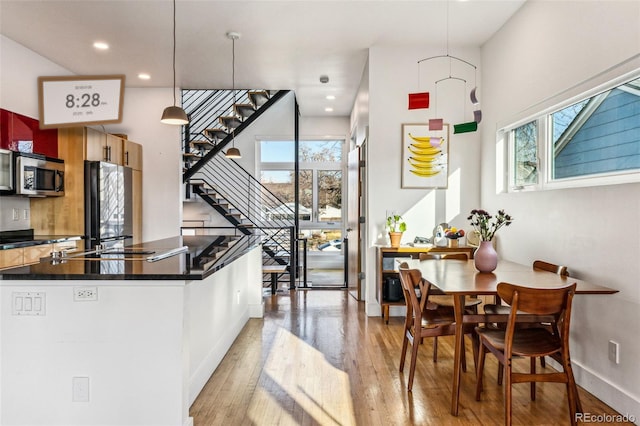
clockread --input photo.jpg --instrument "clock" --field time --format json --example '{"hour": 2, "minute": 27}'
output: {"hour": 8, "minute": 28}
